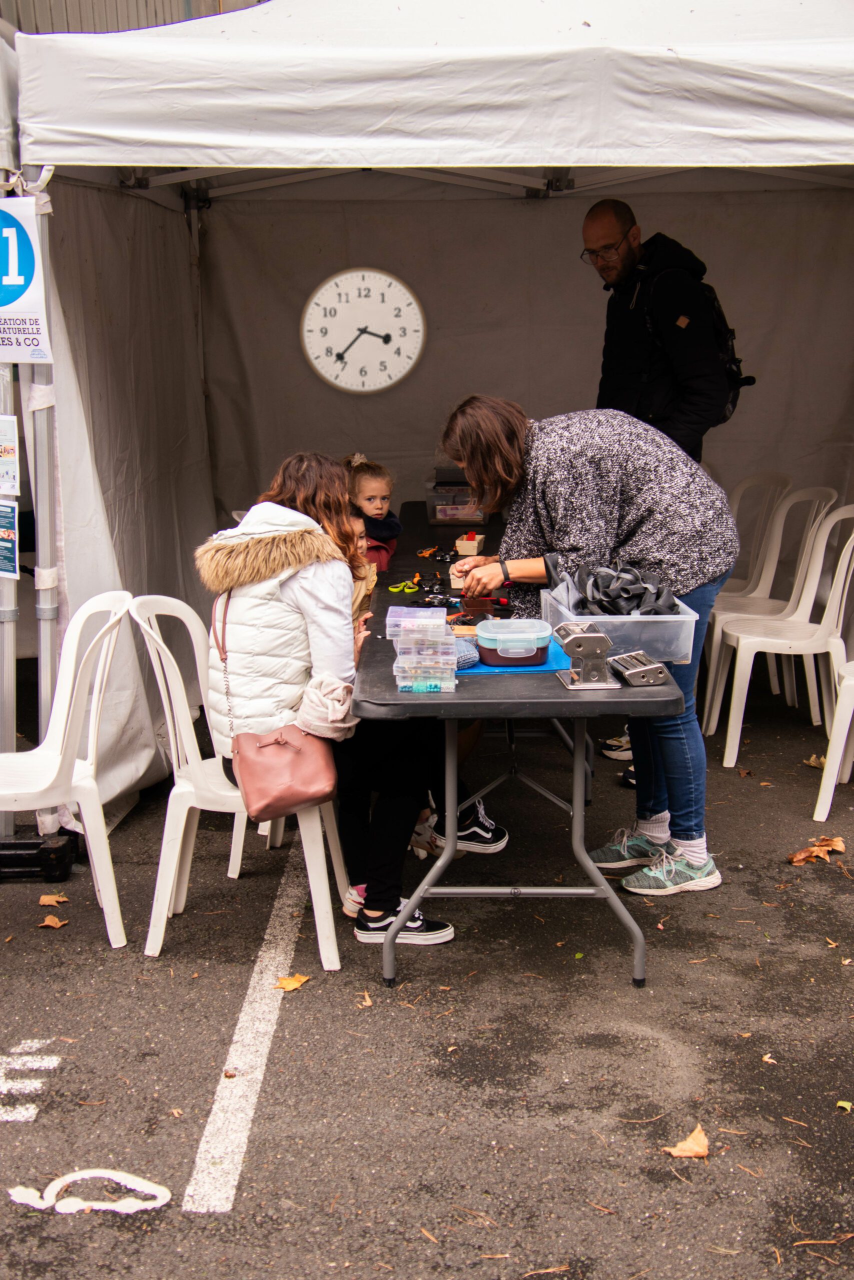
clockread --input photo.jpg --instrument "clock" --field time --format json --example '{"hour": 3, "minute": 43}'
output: {"hour": 3, "minute": 37}
